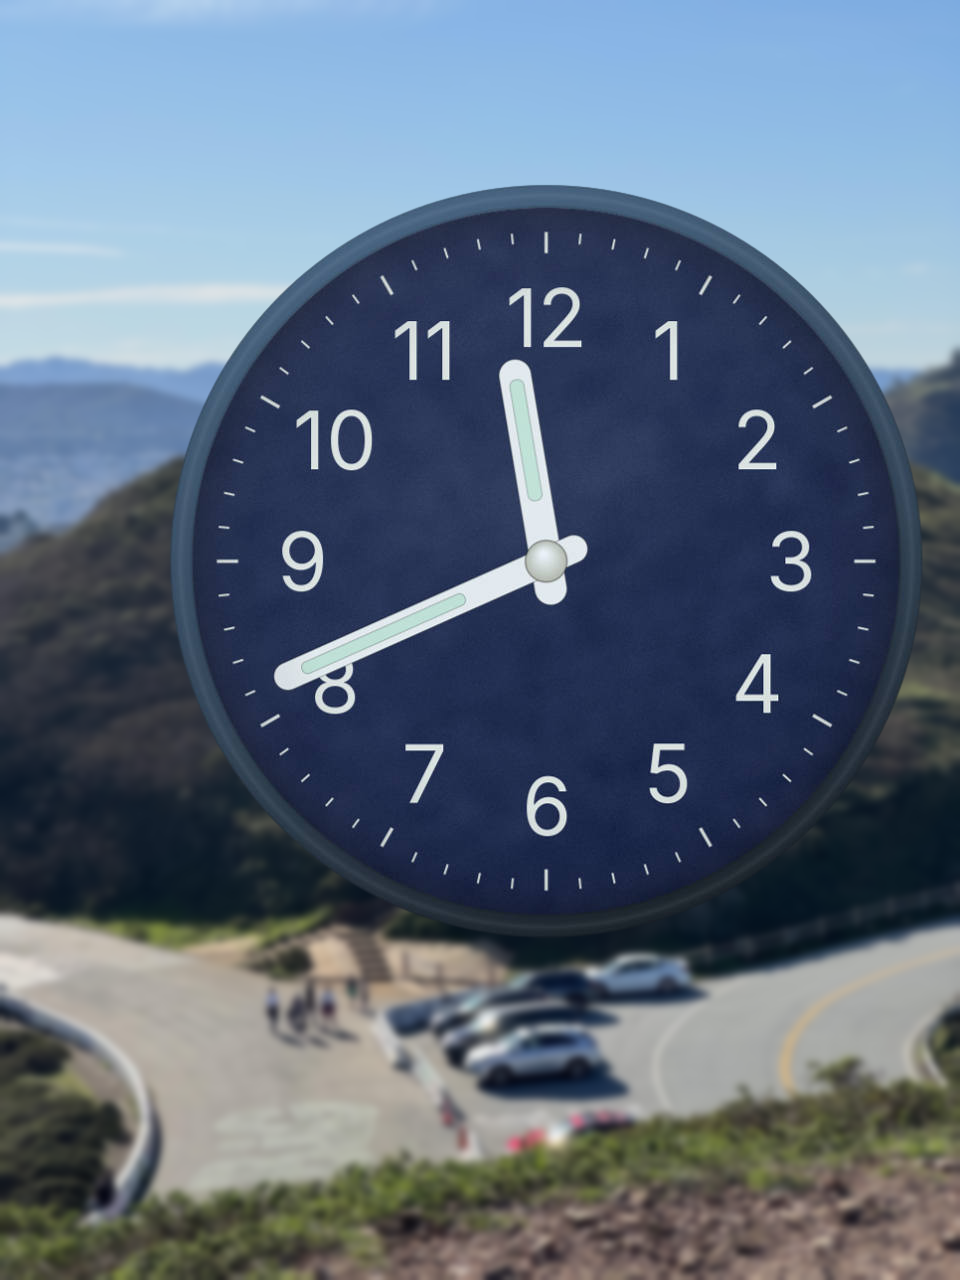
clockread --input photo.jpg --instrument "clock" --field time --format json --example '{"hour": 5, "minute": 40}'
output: {"hour": 11, "minute": 41}
